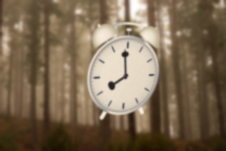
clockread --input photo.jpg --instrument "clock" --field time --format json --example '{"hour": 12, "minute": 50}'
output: {"hour": 7, "minute": 59}
